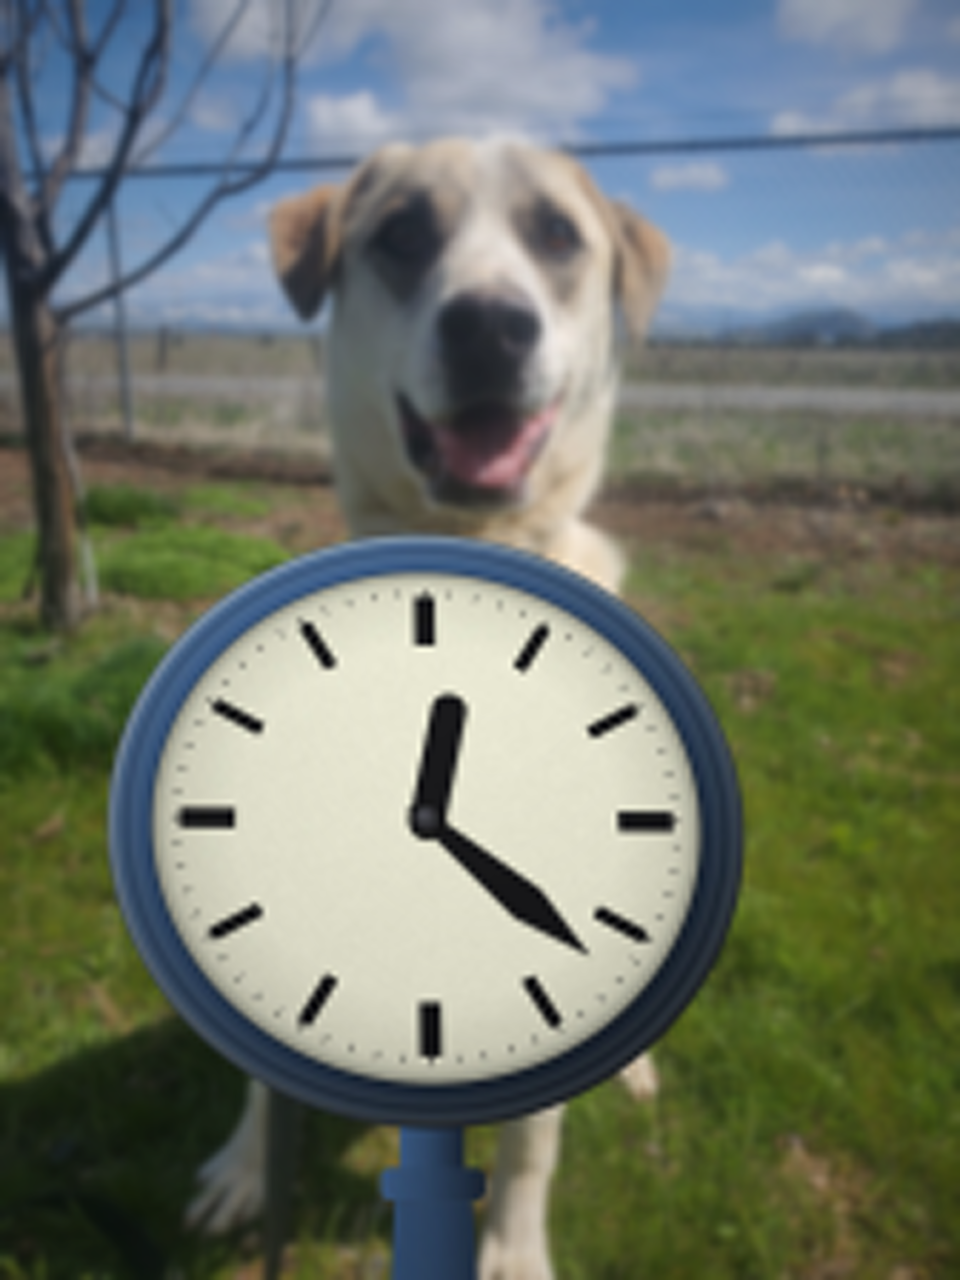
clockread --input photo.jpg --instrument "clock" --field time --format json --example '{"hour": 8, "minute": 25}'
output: {"hour": 12, "minute": 22}
